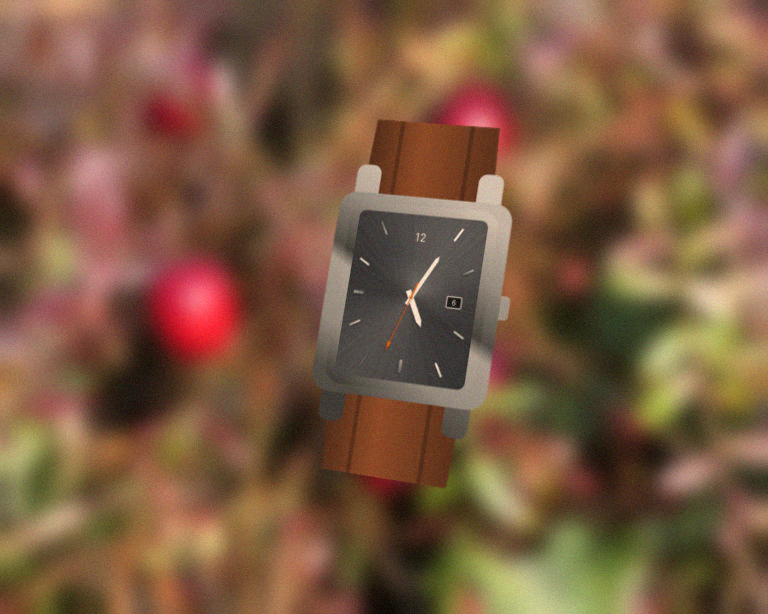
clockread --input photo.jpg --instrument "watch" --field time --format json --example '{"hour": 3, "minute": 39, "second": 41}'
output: {"hour": 5, "minute": 4, "second": 33}
